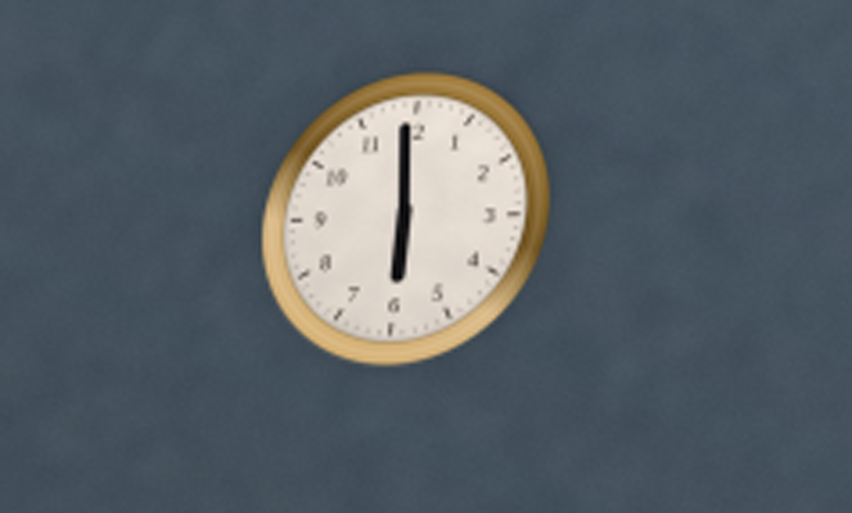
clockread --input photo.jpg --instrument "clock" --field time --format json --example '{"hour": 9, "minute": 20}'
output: {"hour": 5, "minute": 59}
